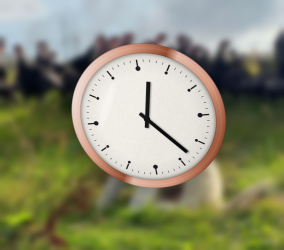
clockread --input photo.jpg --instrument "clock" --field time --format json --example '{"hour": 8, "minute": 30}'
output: {"hour": 12, "minute": 23}
